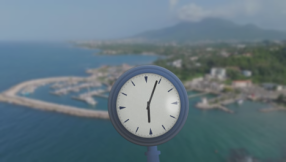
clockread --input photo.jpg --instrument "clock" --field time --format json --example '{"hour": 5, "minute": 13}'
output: {"hour": 6, "minute": 4}
